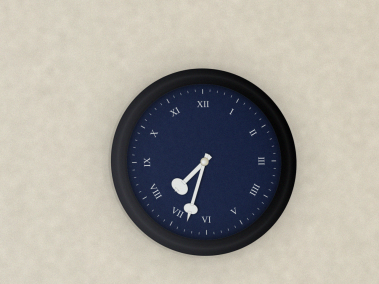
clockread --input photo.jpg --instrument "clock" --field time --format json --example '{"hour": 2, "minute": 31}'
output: {"hour": 7, "minute": 33}
